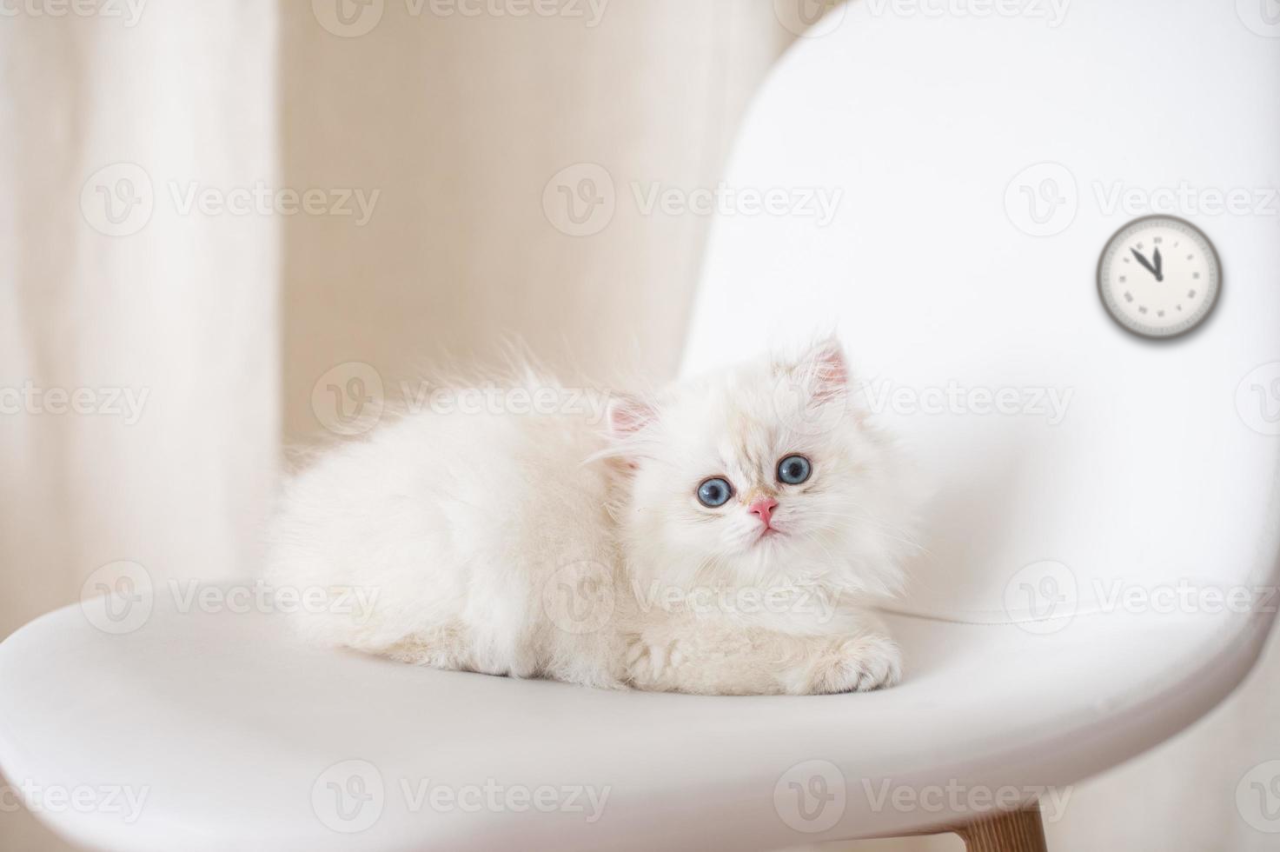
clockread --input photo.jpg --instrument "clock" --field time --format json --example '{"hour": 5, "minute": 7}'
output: {"hour": 11, "minute": 53}
